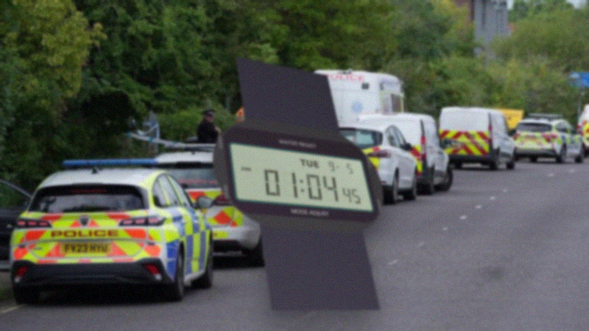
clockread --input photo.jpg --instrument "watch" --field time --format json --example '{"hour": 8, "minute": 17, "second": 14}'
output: {"hour": 1, "minute": 4, "second": 45}
